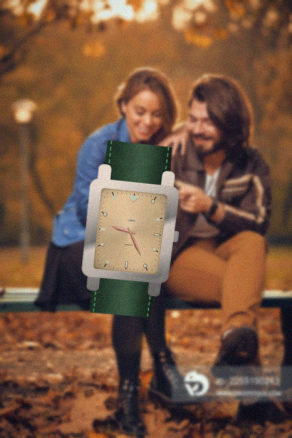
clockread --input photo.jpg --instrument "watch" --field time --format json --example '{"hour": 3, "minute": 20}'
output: {"hour": 9, "minute": 25}
